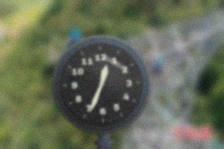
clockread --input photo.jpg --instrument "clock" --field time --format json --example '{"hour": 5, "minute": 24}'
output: {"hour": 12, "minute": 34}
